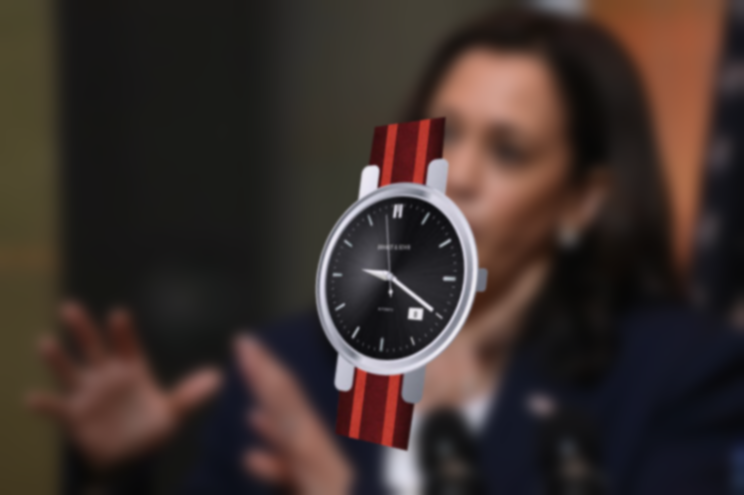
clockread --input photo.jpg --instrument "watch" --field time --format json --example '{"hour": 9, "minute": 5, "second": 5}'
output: {"hour": 9, "minute": 19, "second": 58}
